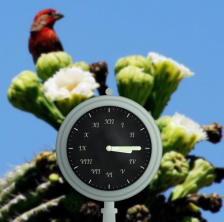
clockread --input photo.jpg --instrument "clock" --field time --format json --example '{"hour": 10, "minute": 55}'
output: {"hour": 3, "minute": 15}
